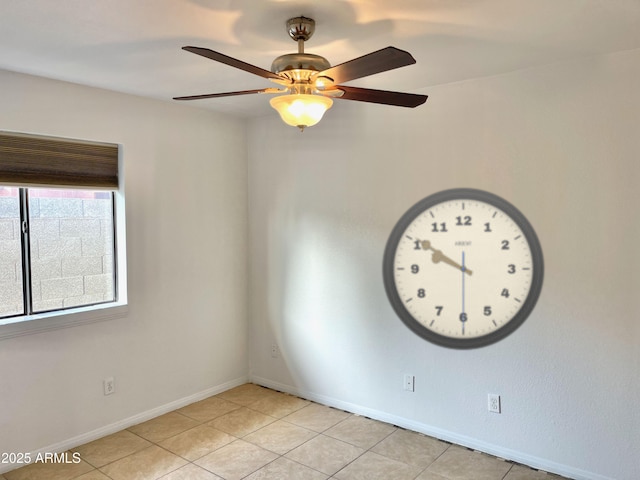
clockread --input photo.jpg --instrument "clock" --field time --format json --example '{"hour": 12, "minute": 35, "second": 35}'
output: {"hour": 9, "minute": 50, "second": 30}
